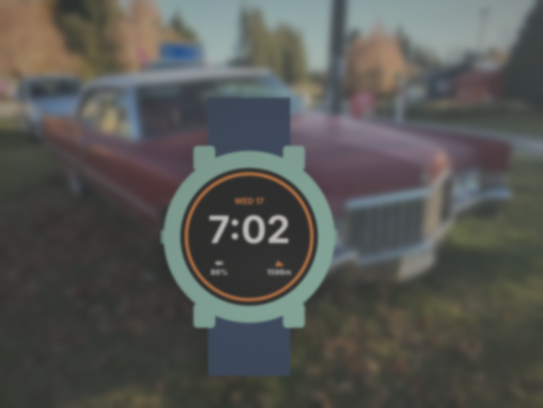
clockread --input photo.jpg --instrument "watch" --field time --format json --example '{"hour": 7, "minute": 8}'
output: {"hour": 7, "minute": 2}
